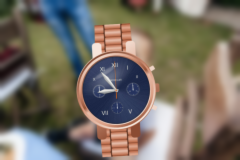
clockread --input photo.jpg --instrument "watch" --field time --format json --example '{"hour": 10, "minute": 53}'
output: {"hour": 8, "minute": 54}
